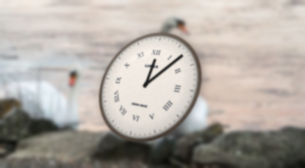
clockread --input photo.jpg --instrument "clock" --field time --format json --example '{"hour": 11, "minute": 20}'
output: {"hour": 12, "minute": 7}
